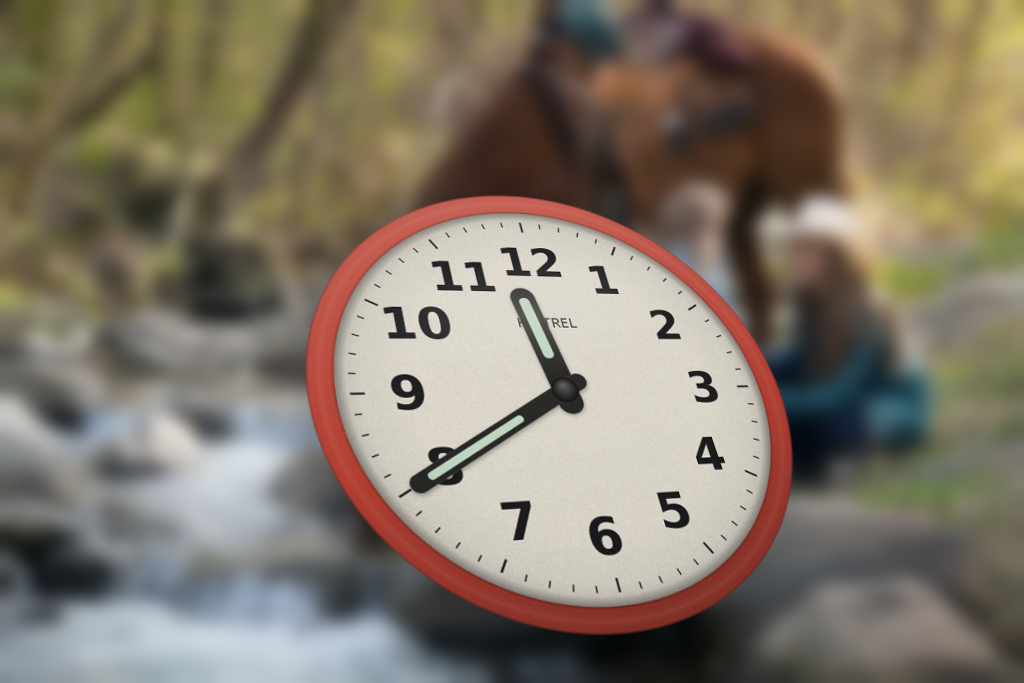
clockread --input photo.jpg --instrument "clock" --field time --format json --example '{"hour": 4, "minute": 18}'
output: {"hour": 11, "minute": 40}
